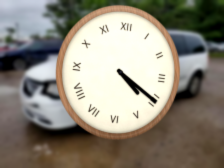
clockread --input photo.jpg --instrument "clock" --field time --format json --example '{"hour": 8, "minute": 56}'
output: {"hour": 4, "minute": 20}
